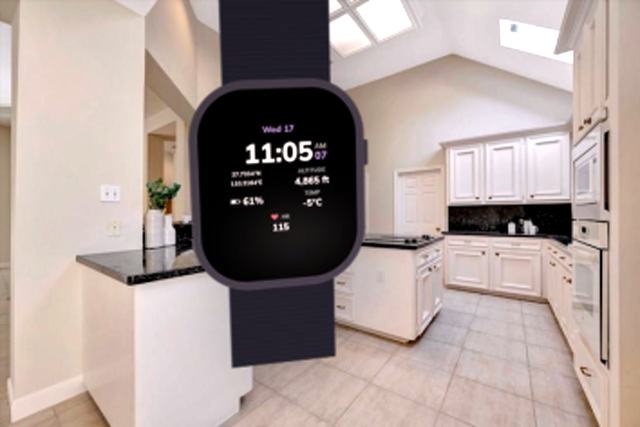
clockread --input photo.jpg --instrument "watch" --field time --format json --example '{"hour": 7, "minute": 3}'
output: {"hour": 11, "minute": 5}
